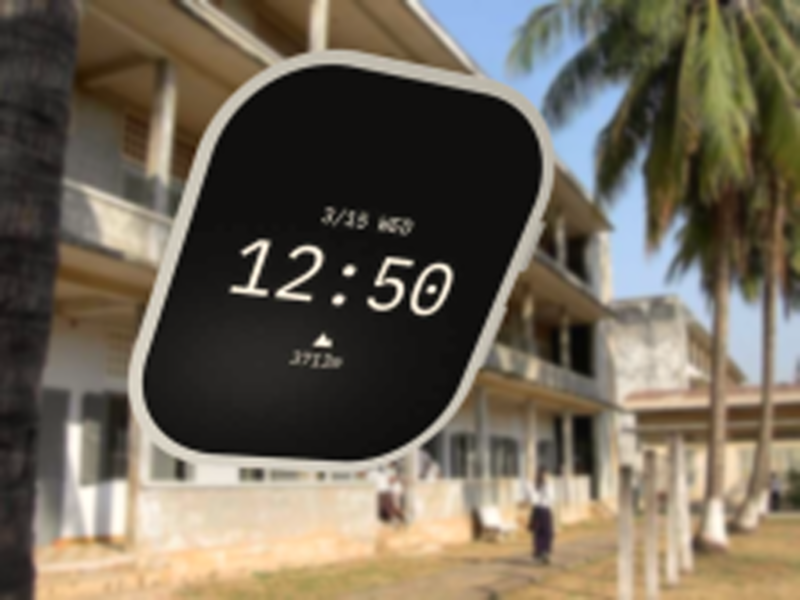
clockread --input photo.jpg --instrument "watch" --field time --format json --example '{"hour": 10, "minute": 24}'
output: {"hour": 12, "minute": 50}
